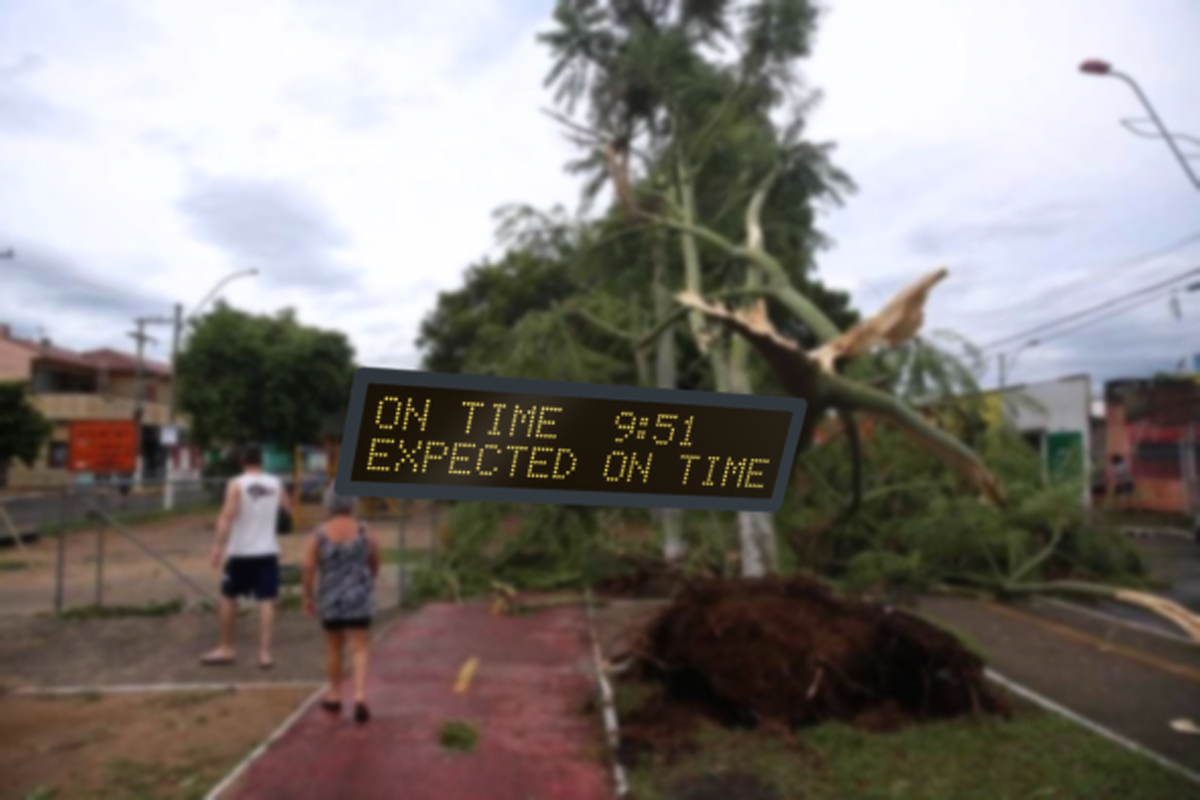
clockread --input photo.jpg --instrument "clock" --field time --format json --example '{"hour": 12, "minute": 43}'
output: {"hour": 9, "minute": 51}
